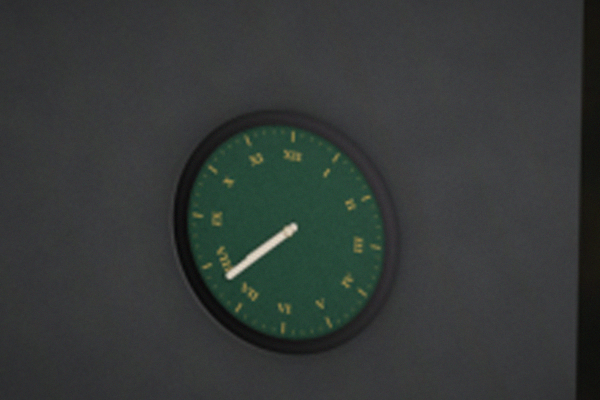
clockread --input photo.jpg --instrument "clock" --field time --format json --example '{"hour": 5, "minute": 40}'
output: {"hour": 7, "minute": 38}
